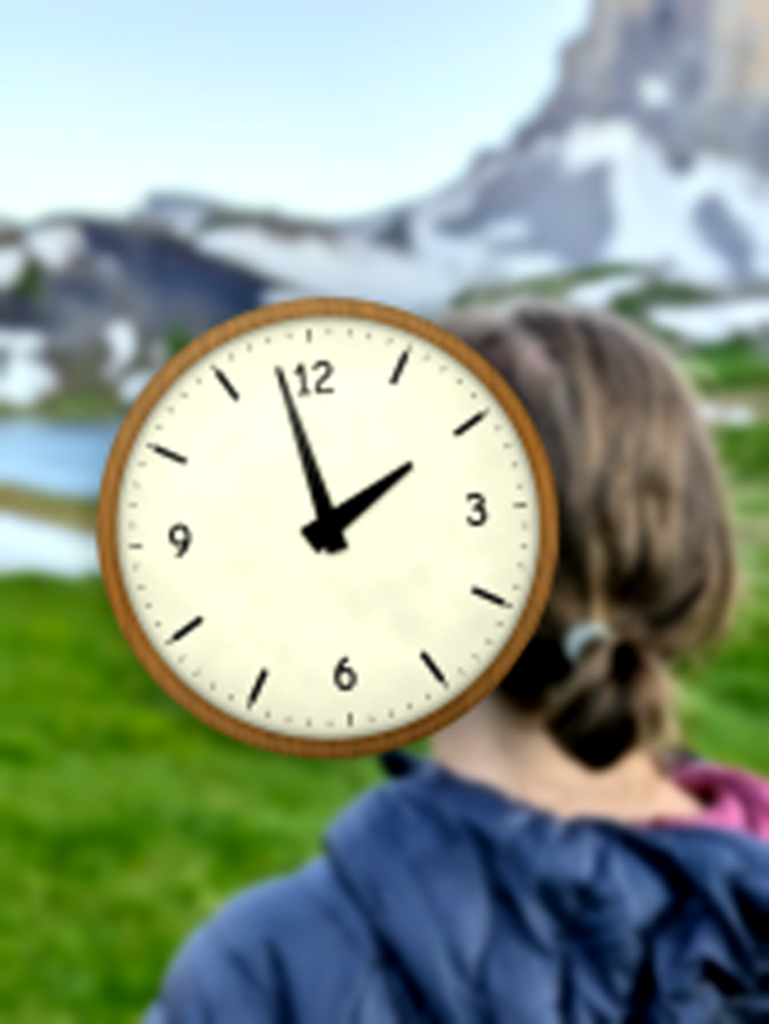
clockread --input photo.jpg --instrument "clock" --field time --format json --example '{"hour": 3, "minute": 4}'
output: {"hour": 1, "minute": 58}
